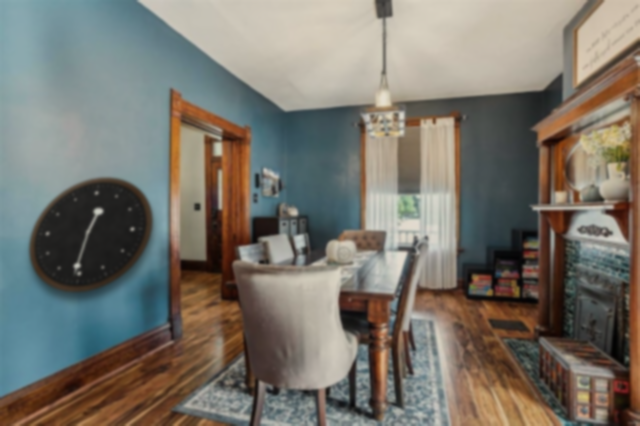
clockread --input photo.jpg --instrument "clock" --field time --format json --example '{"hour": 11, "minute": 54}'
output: {"hour": 12, "minute": 31}
